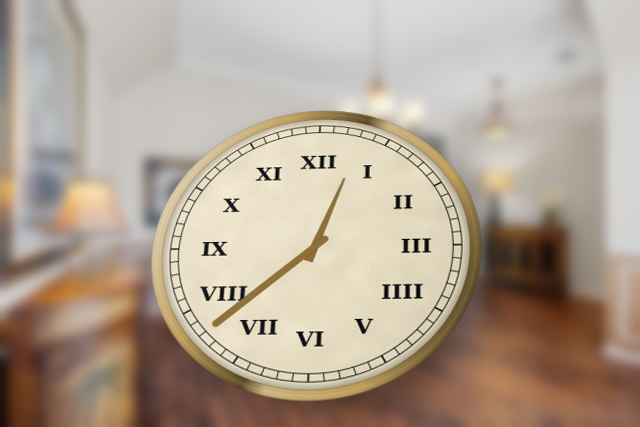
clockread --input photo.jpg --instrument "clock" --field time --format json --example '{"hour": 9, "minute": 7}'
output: {"hour": 12, "minute": 38}
